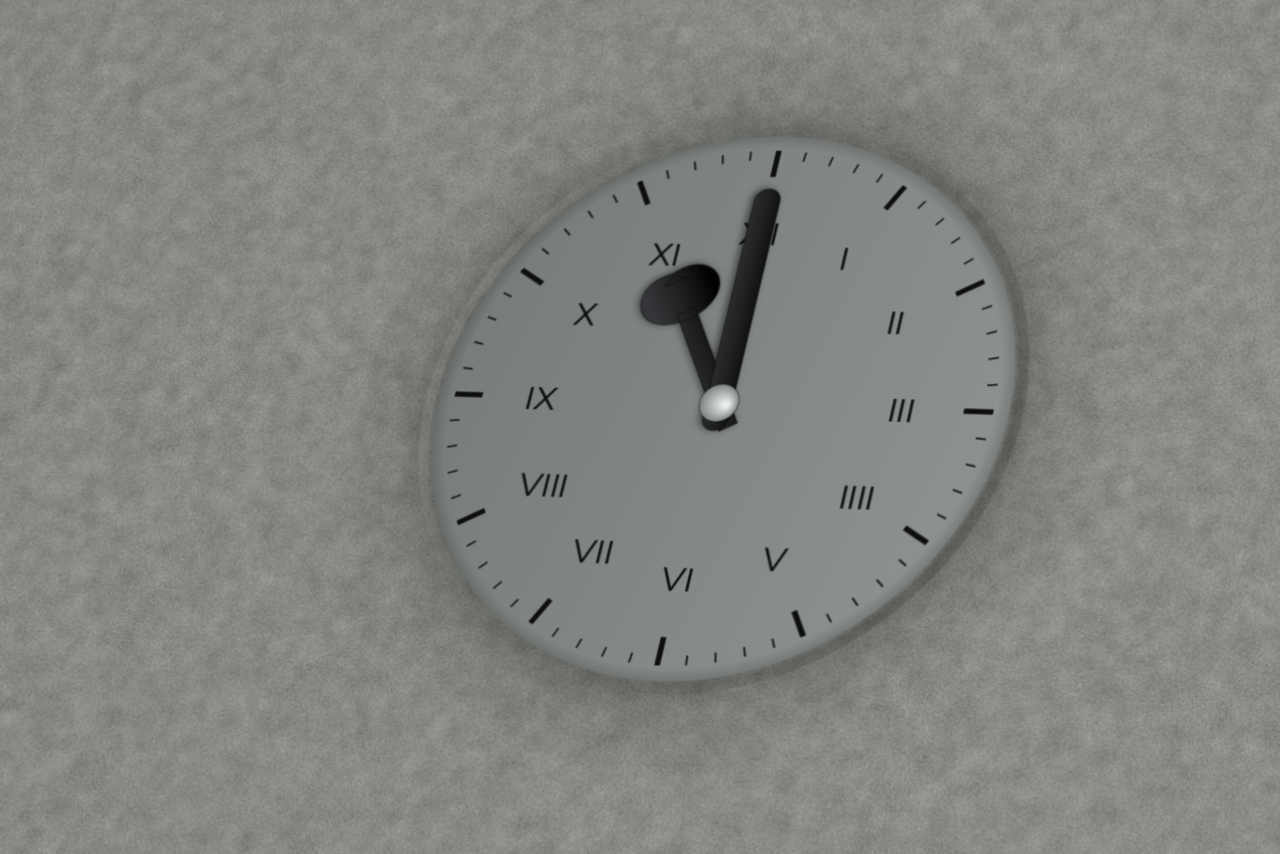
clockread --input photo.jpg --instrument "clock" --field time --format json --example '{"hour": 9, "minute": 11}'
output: {"hour": 11, "minute": 0}
